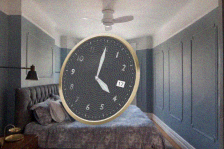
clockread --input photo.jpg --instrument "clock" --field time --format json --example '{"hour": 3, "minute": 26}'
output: {"hour": 4, "minute": 0}
